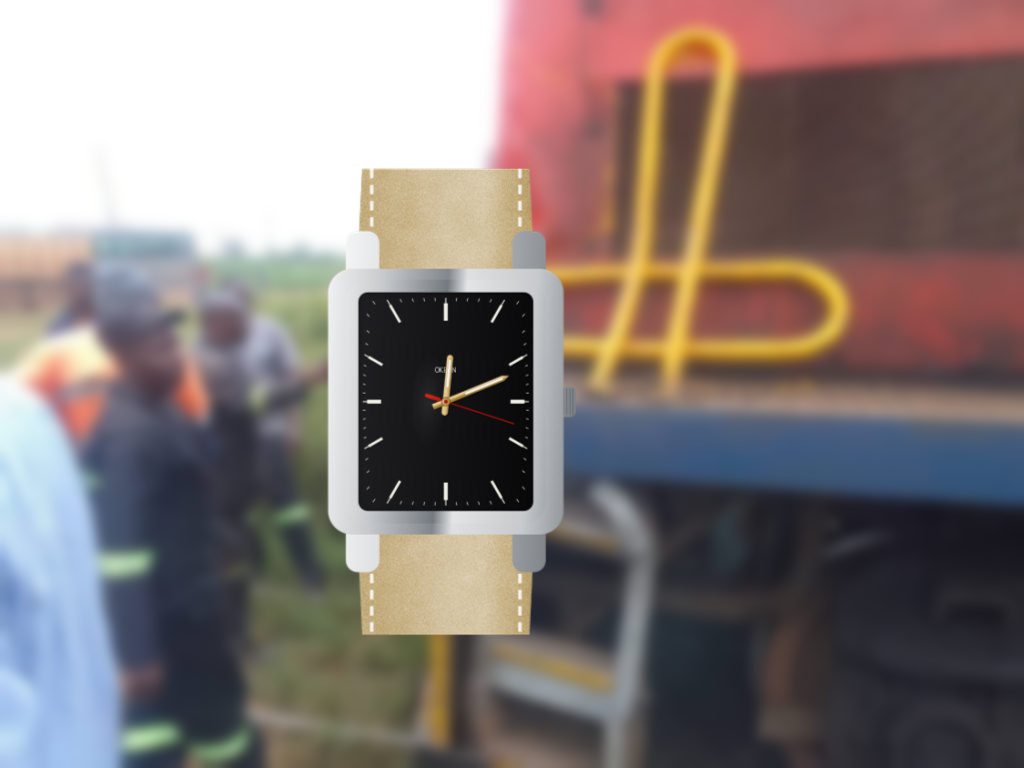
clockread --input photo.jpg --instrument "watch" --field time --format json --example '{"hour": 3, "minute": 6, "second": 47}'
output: {"hour": 12, "minute": 11, "second": 18}
